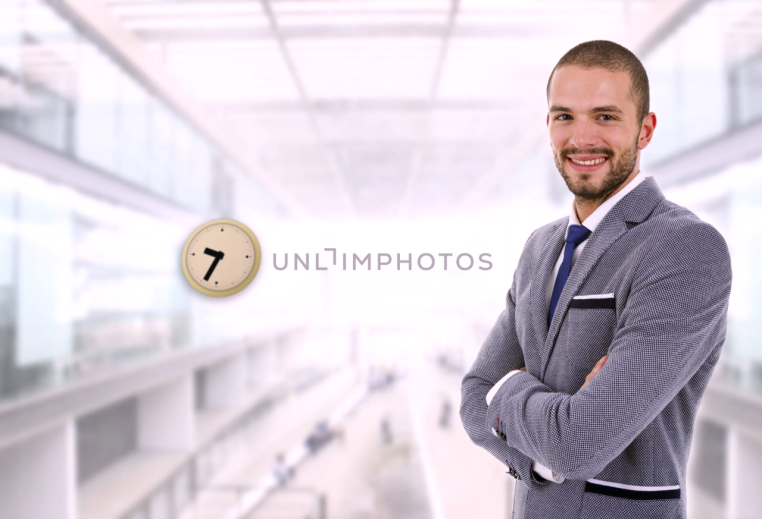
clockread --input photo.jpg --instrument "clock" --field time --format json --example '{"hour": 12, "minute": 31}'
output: {"hour": 9, "minute": 34}
